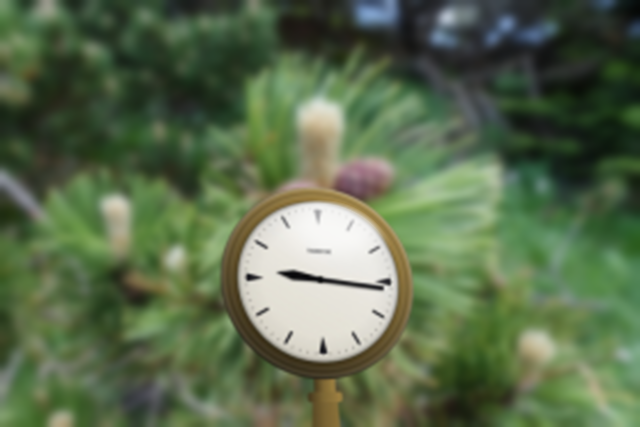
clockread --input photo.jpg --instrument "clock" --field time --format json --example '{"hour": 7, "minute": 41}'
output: {"hour": 9, "minute": 16}
